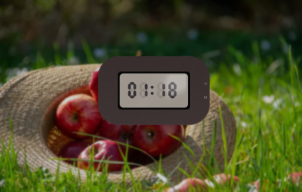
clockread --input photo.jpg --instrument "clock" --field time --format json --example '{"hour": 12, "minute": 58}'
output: {"hour": 1, "minute": 18}
